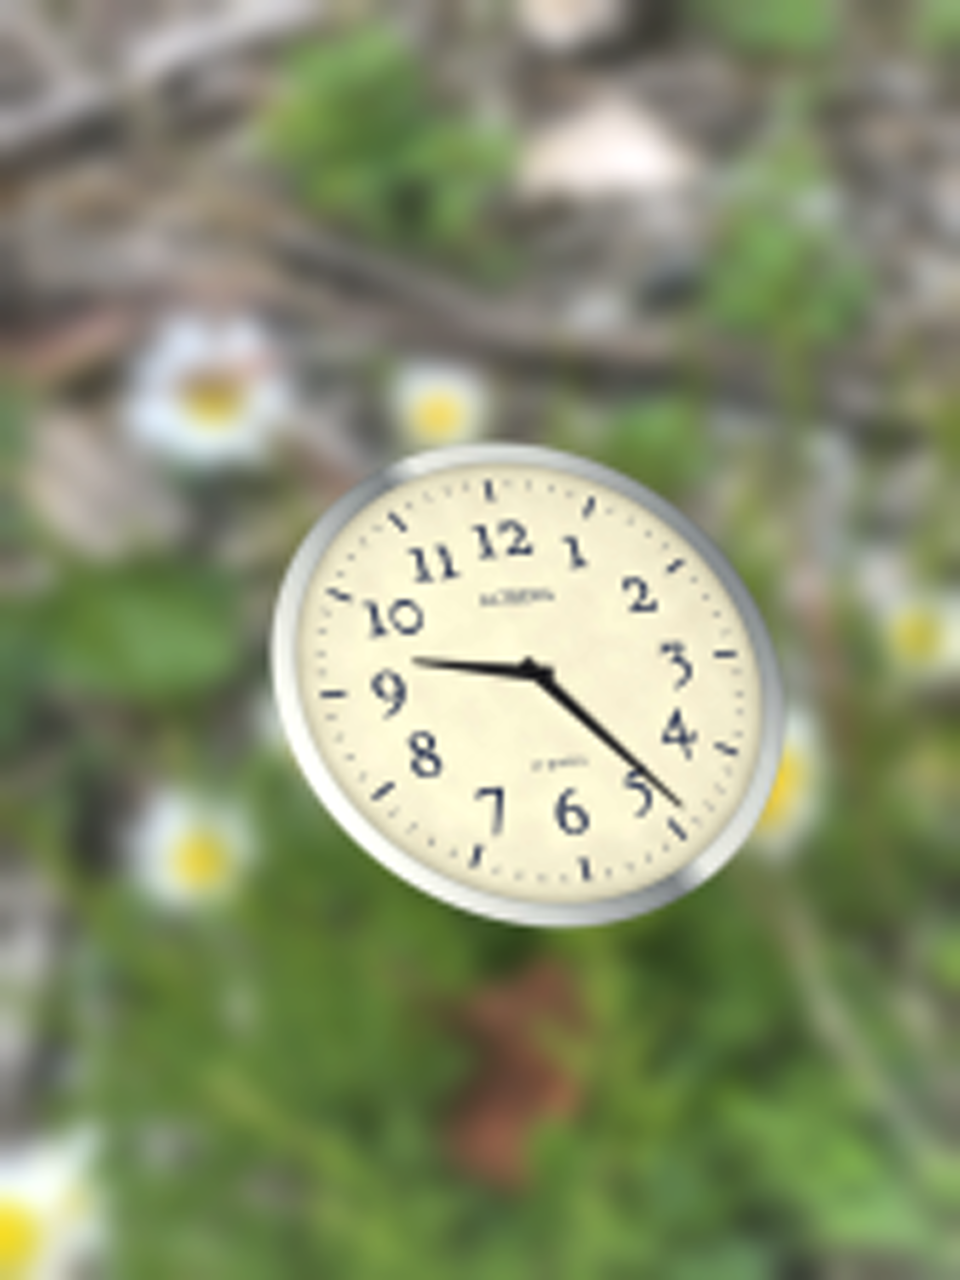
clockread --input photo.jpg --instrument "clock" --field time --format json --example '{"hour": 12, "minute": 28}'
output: {"hour": 9, "minute": 24}
